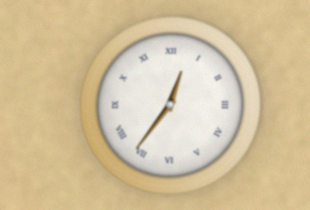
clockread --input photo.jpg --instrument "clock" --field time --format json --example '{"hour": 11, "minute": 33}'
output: {"hour": 12, "minute": 36}
